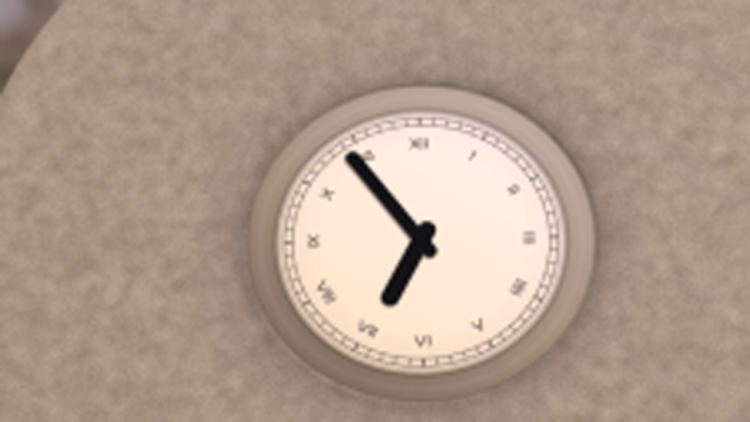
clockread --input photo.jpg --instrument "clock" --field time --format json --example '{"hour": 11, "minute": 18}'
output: {"hour": 6, "minute": 54}
